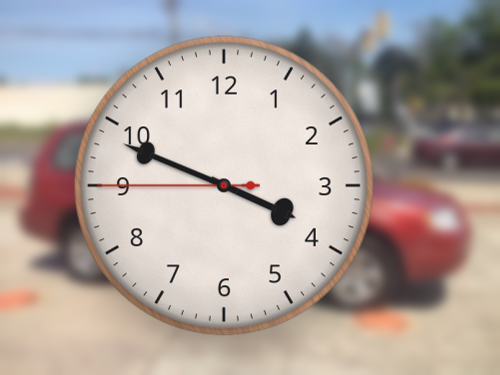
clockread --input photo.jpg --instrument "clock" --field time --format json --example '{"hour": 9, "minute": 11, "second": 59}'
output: {"hour": 3, "minute": 48, "second": 45}
